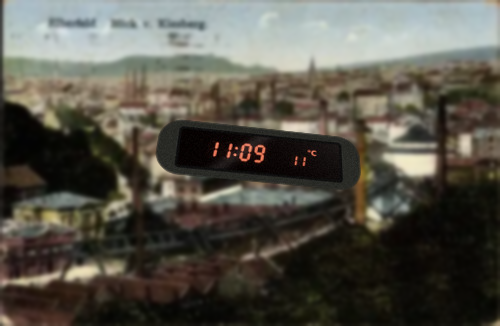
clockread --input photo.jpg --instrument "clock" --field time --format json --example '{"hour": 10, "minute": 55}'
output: {"hour": 11, "minute": 9}
